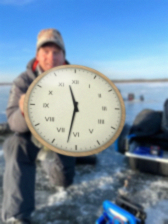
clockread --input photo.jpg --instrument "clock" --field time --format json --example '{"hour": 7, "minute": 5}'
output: {"hour": 11, "minute": 32}
